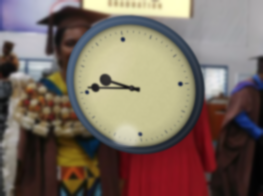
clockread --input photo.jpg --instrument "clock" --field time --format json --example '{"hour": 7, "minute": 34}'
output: {"hour": 9, "minute": 46}
